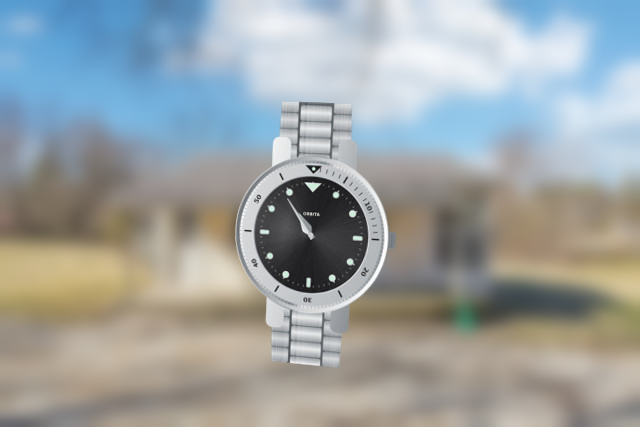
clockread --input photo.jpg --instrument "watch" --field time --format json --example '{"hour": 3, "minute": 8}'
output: {"hour": 10, "minute": 54}
